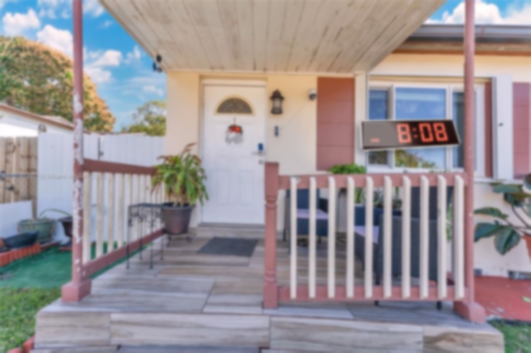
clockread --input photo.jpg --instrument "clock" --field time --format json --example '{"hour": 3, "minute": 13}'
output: {"hour": 8, "minute": 8}
